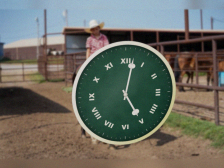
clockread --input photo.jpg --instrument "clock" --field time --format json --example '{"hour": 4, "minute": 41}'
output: {"hour": 5, "minute": 2}
